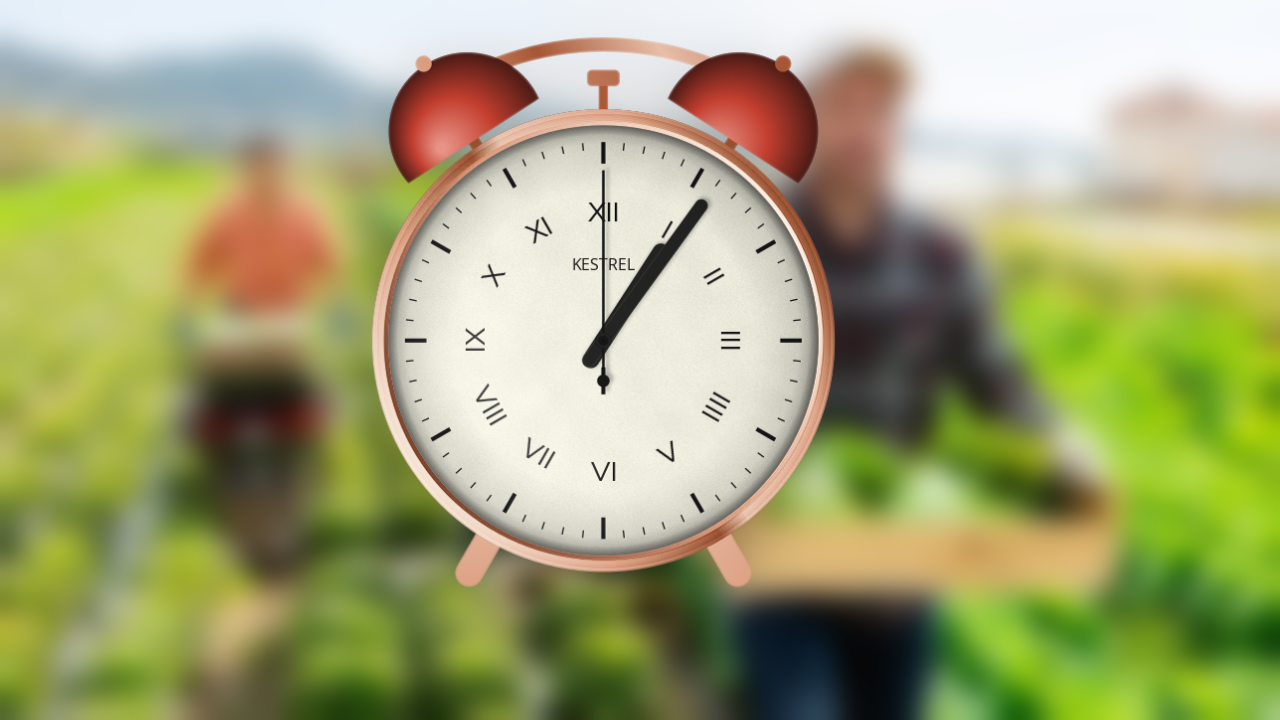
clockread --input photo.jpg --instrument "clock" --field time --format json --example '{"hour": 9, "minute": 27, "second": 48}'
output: {"hour": 1, "minute": 6, "second": 0}
